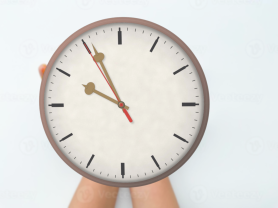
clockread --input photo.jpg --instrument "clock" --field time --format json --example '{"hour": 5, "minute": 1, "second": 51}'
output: {"hour": 9, "minute": 55, "second": 55}
